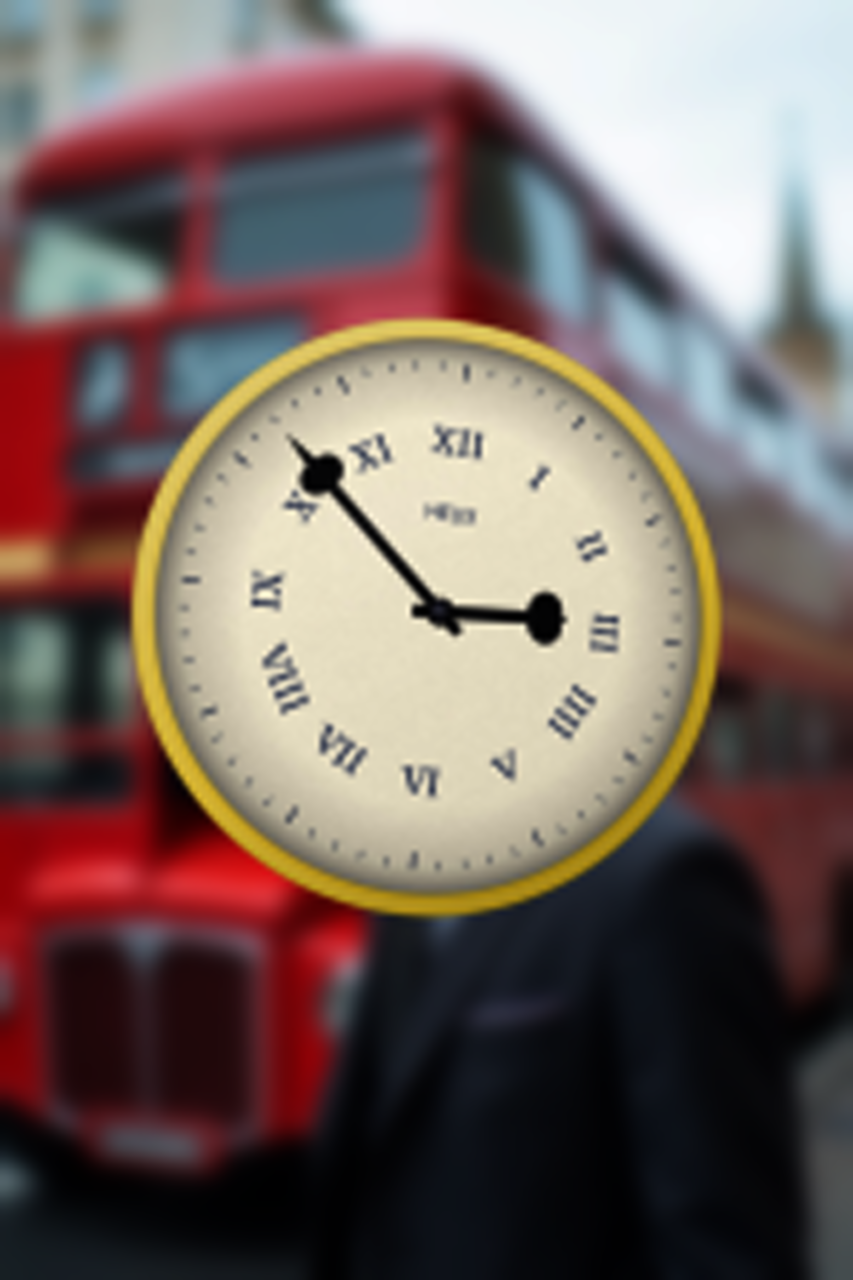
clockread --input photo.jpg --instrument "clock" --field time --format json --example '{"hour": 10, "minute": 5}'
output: {"hour": 2, "minute": 52}
